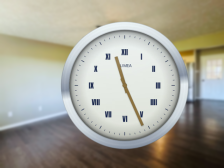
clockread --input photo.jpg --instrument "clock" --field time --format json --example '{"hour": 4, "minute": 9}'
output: {"hour": 11, "minute": 26}
